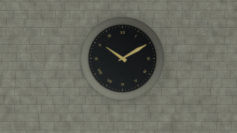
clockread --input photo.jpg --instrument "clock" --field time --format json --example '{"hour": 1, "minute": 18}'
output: {"hour": 10, "minute": 10}
